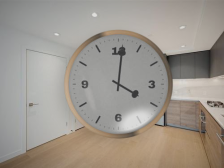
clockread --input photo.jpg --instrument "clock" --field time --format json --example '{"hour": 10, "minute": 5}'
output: {"hour": 4, "minute": 1}
